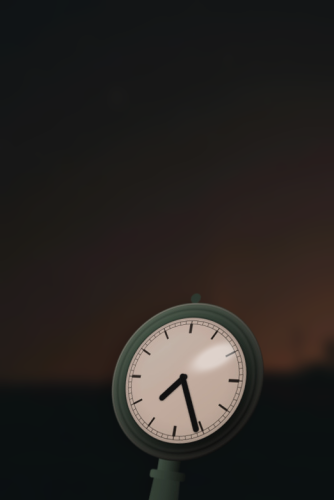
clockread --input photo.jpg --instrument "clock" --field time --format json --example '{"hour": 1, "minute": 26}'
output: {"hour": 7, "minute": 26}
